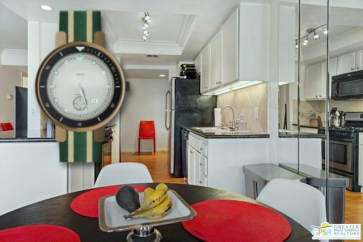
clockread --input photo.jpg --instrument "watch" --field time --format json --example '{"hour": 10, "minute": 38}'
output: {"hour": 5, "minute": 27}
